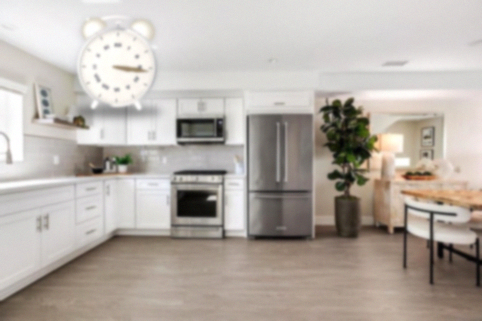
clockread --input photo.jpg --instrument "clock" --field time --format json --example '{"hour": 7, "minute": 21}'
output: {"hour": 3, "minute": 16}
